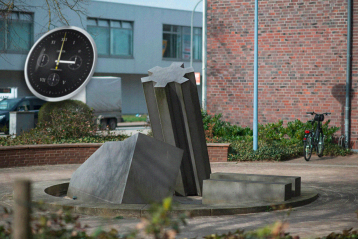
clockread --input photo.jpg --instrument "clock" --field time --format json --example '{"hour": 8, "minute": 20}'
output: {"hour": 3, "minute": 0}
